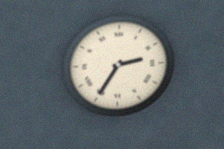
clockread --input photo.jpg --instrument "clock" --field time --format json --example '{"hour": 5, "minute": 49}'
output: {"hour": 2, "minute": 35}
